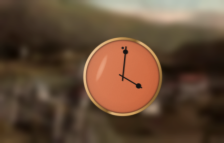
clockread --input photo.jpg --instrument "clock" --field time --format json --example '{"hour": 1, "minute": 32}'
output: {"hour": 4, "minute": 1}
